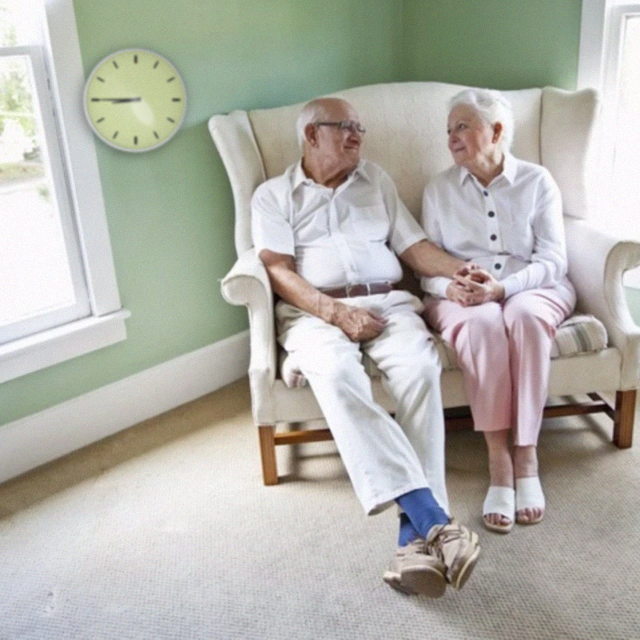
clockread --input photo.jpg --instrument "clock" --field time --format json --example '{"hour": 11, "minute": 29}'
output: {"hour": 8, "minute": 45}
